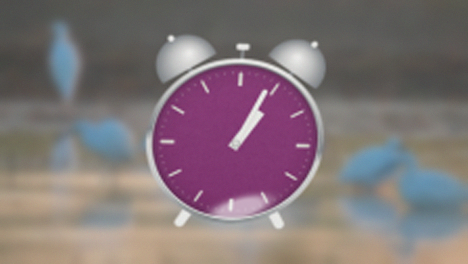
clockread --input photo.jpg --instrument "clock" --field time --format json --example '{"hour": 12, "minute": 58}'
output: {"hour": 1, "minute": 4}
